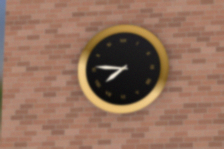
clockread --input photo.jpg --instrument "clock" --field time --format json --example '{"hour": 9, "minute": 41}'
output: {"hour": 7, "minute": 46}
